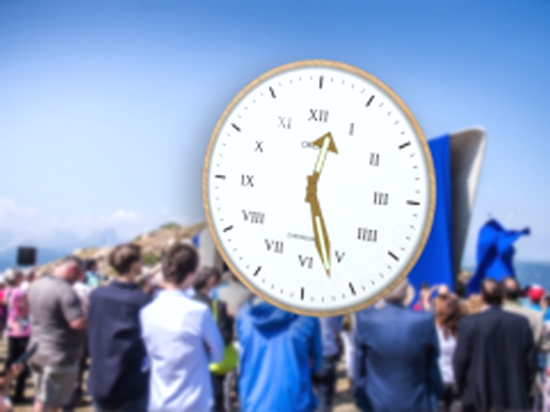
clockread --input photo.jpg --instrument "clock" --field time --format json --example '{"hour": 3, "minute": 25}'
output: {"hour": 12, "minute": 27}
